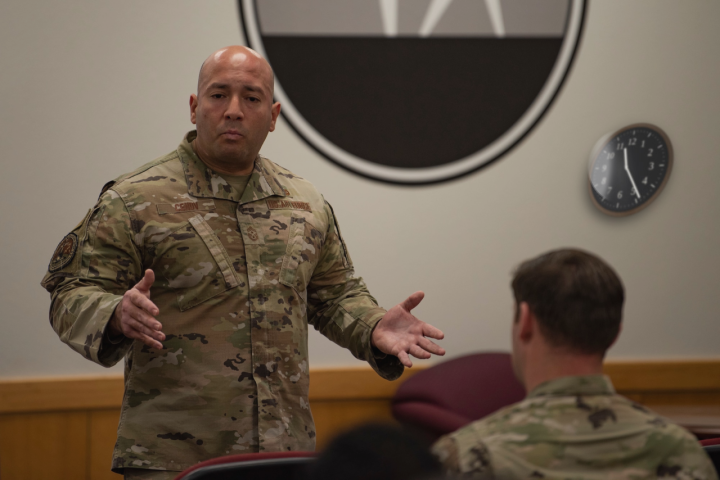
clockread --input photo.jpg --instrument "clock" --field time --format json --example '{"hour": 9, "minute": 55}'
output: {"hour": 11, "minute": 24}
